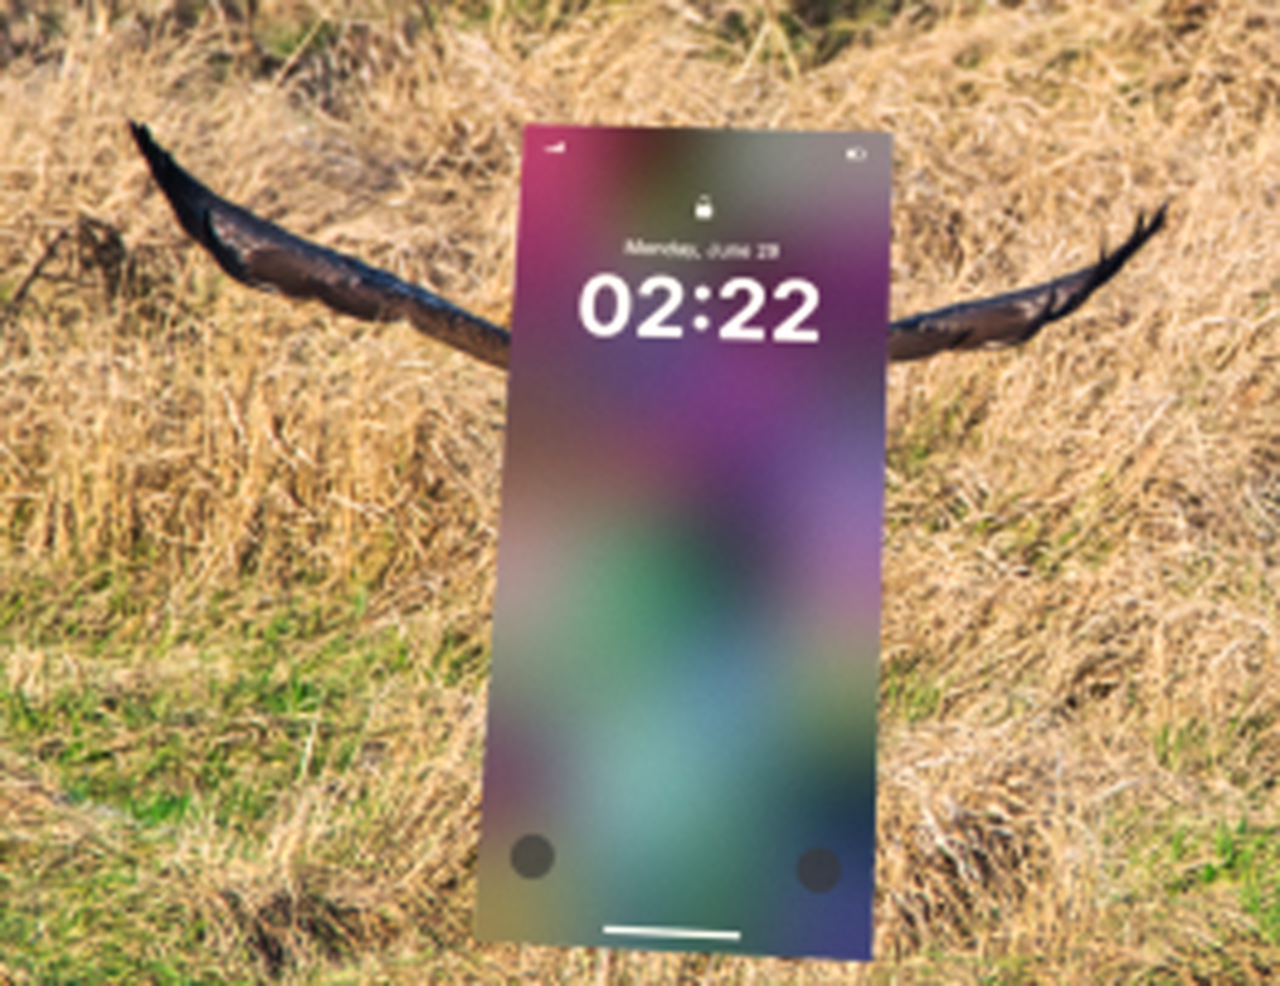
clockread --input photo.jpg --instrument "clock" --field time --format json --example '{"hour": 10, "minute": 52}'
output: {"hour": 2, "minute": 22}
